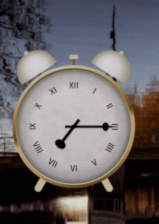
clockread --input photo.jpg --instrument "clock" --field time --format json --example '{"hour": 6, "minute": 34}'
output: {"hour": 7, "minute": 15}
